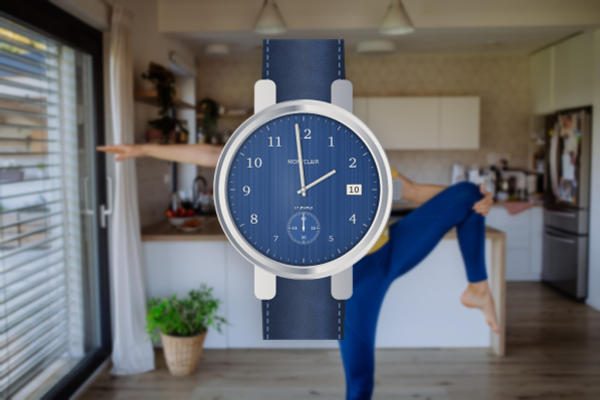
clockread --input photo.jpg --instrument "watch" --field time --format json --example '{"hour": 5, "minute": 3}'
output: {"hour": 1, "minute": 59}
